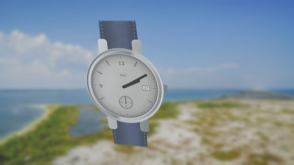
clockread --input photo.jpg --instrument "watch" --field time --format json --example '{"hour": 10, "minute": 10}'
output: {"hour": 2, "minute": 10}
